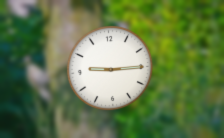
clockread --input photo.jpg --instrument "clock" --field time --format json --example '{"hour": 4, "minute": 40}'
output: {"hour": 9, "minute": 15}
